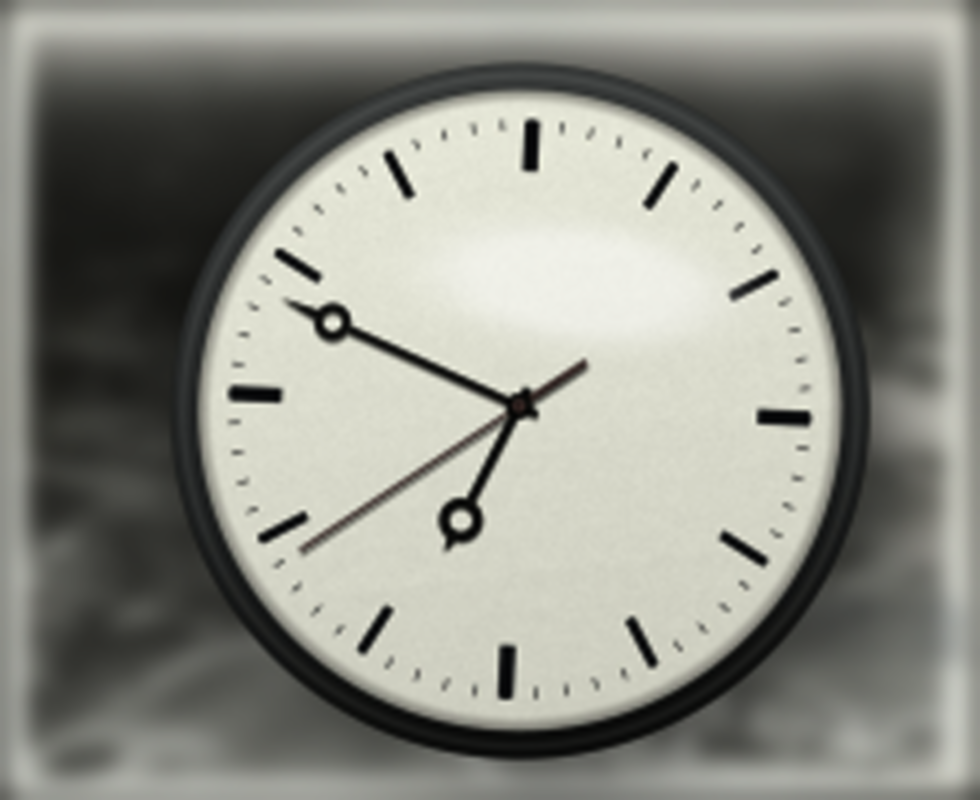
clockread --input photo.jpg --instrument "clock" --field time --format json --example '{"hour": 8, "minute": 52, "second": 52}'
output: {"hour": 6, "minute": 48, "second": 39}
